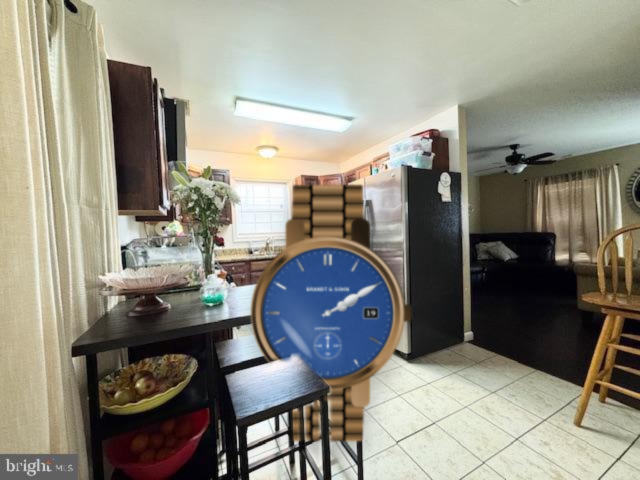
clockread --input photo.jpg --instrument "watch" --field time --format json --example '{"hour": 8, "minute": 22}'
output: {"hour": 2, "minute": 10}
